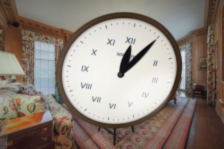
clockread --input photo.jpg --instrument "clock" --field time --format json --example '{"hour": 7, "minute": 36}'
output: {"hour": 12, "minute": 5}
